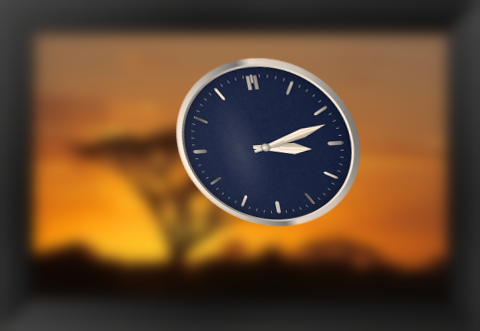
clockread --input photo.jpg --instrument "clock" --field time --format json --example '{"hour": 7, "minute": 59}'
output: {"hour": 3, "minute": 12}
